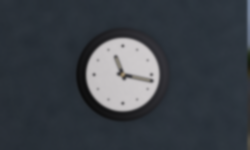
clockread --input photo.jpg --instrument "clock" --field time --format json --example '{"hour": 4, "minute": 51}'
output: {"hour": 11, "minute": 17}
